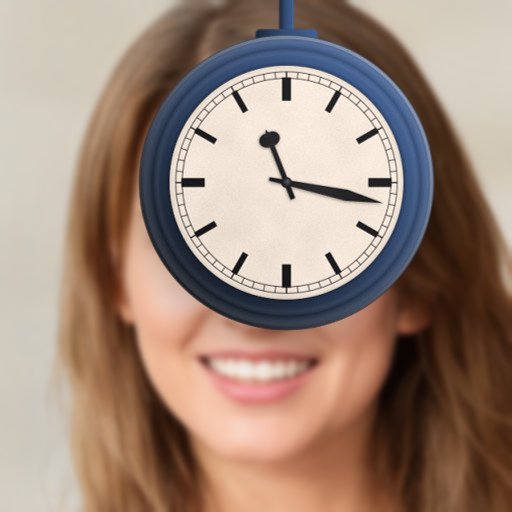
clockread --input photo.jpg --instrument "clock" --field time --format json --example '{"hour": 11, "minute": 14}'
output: {"hour": 11, "minute": 17}
